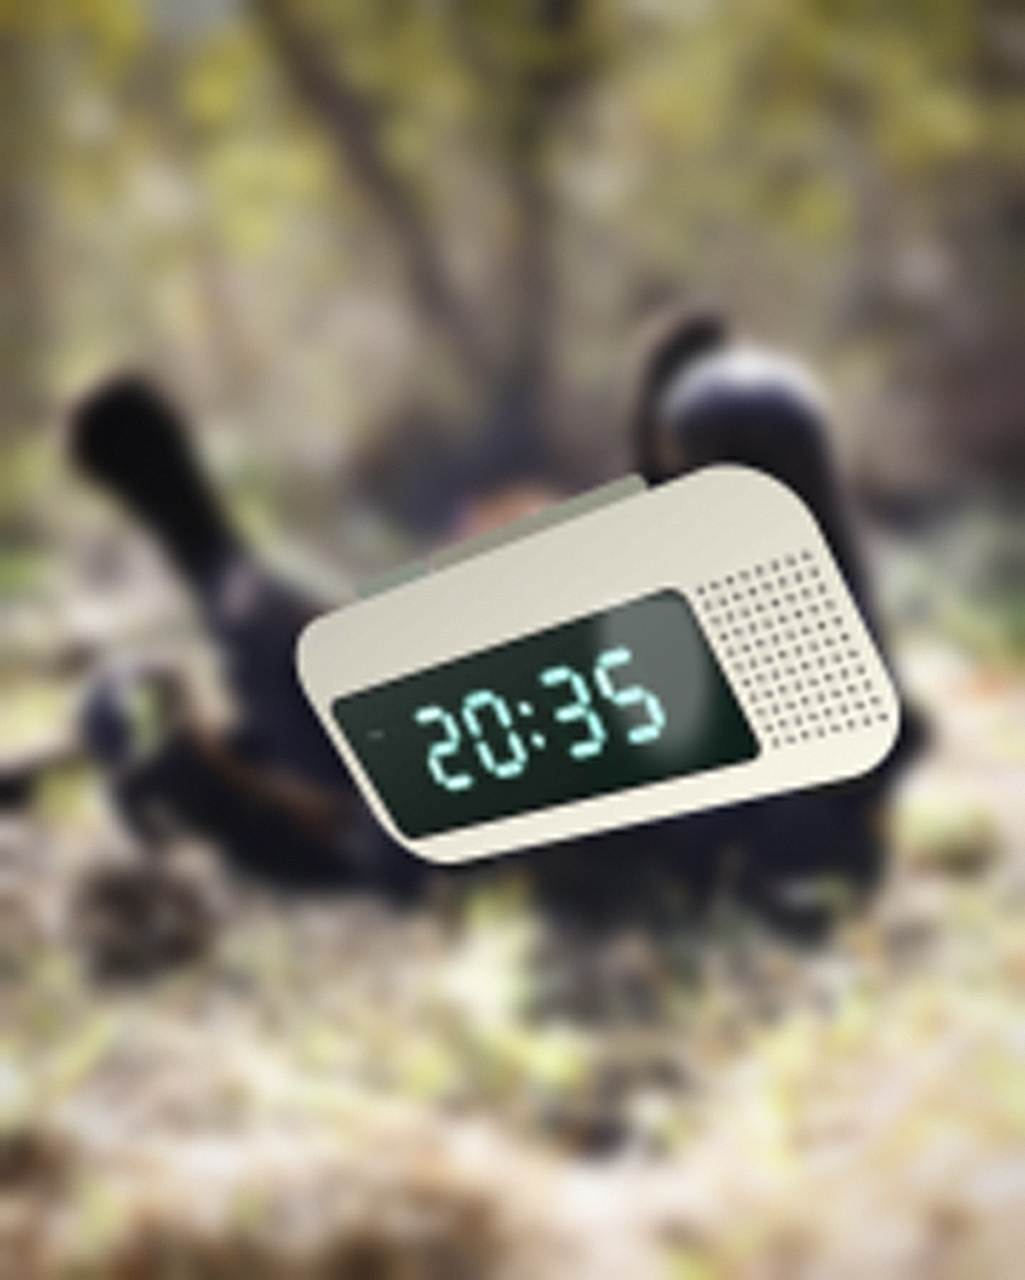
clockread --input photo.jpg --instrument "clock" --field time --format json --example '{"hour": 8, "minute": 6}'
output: {"hour": 20, "minute": 35}
